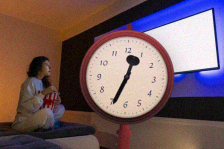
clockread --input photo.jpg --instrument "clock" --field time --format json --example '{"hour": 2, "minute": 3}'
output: {"hour": 12, "minute": 34}
